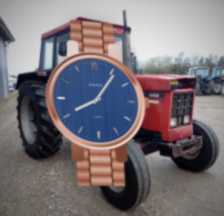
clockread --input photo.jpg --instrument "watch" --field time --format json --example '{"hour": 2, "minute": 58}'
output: {"hour": 8, "minute": 6}
